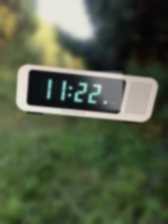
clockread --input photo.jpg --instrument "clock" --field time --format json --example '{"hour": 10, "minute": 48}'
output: {"hour": 11, "minute": 22}
